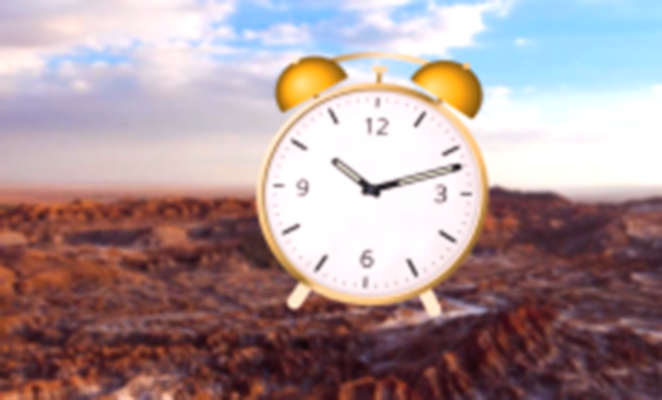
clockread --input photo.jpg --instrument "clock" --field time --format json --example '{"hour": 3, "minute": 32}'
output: {"hour": 10, "minute": 12}
